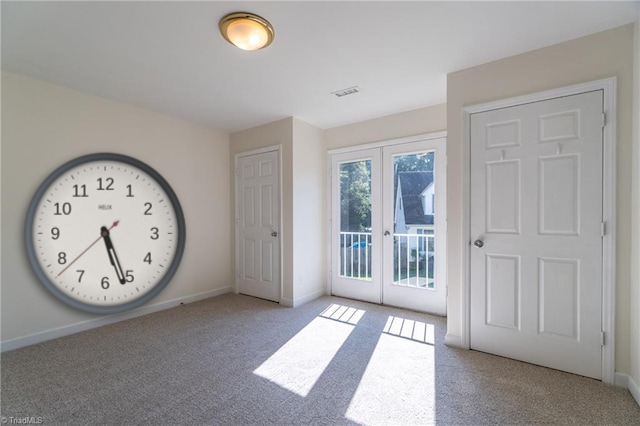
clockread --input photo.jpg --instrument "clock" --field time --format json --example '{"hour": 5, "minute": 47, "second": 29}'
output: {"hour": 5, "minute": 26, "second": 38}
